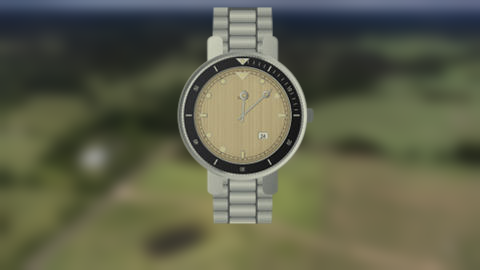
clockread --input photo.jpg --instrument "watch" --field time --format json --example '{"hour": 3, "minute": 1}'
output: {"hour": 12, "minute": 8}
